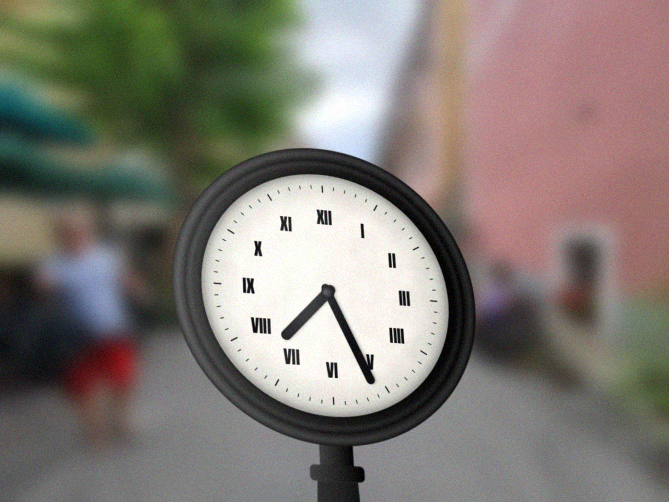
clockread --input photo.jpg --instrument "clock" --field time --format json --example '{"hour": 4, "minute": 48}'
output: {"hour": 7, "minute": 26}
